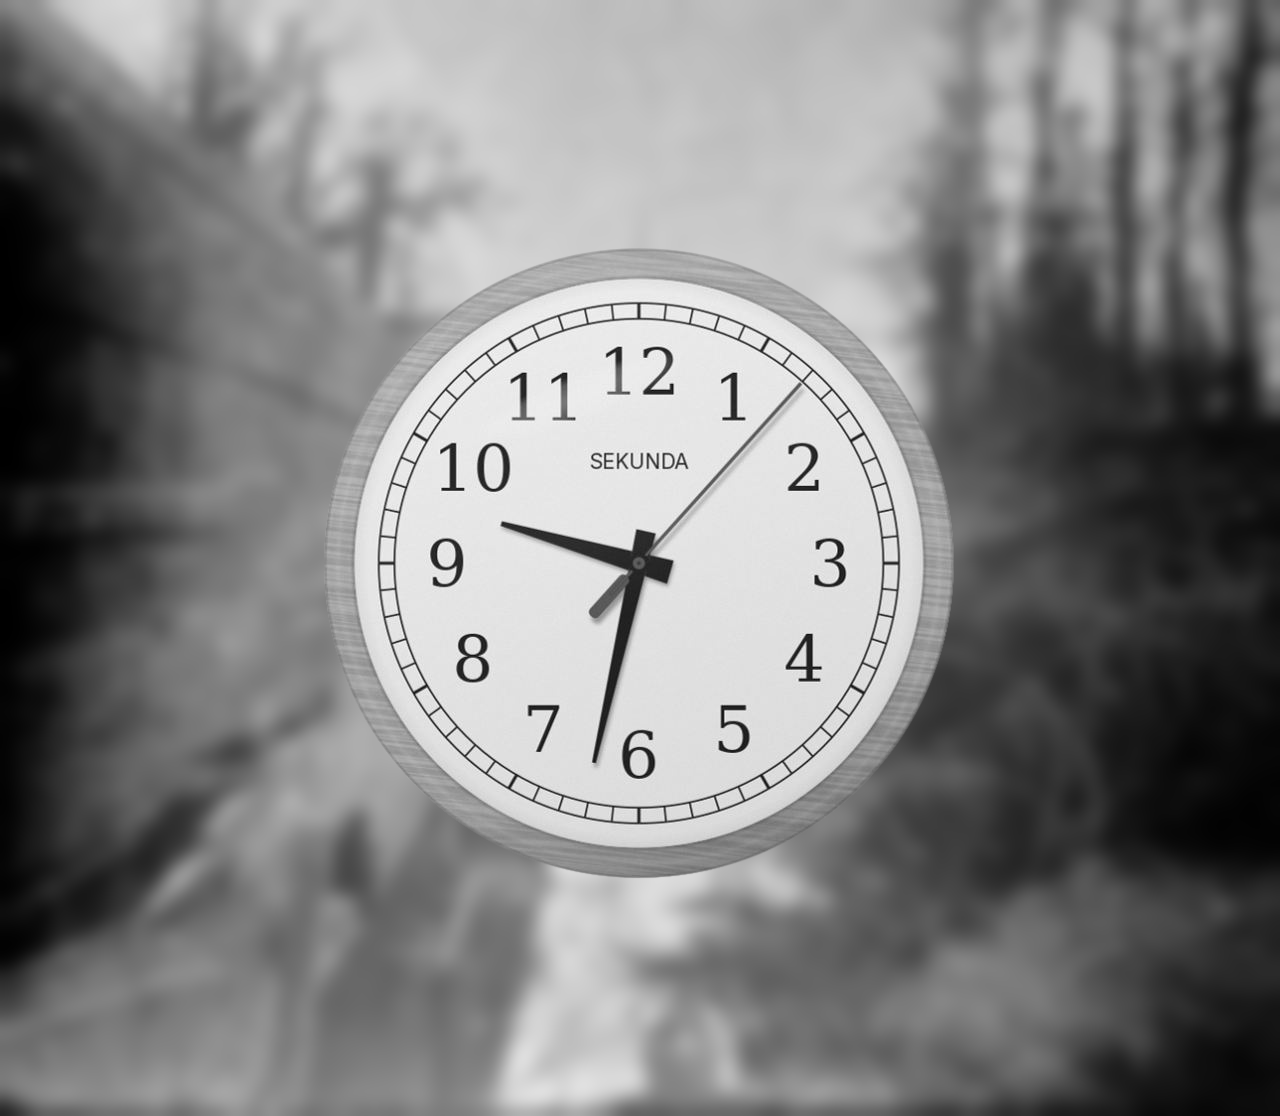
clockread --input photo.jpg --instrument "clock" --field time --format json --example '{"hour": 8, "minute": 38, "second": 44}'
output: {"hour": 9, "minute": 32, "second": 7}
